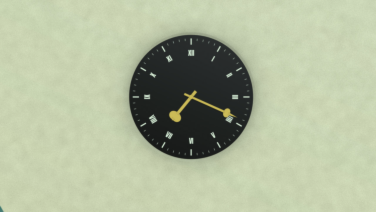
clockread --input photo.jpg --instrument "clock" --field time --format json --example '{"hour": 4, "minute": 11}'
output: {"hour": 7, "minute": 19}
